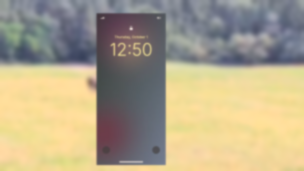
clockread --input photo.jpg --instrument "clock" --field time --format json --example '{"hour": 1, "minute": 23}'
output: {"hour": 12, "minute": 50}
